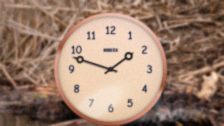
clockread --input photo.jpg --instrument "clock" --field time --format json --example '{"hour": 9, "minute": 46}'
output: {"hour": 1, "minute": 48}
